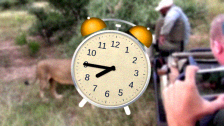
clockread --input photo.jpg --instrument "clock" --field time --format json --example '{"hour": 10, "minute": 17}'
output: {"hour": 7, "minute": 45}
